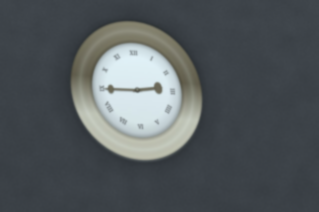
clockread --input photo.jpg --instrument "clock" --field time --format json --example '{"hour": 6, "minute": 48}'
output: {"hour": 2, "minute": 45}
